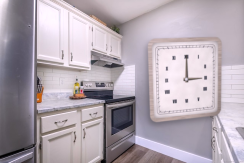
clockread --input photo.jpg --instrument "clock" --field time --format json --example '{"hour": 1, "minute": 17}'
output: {"hour": 3, "minute": 0}
